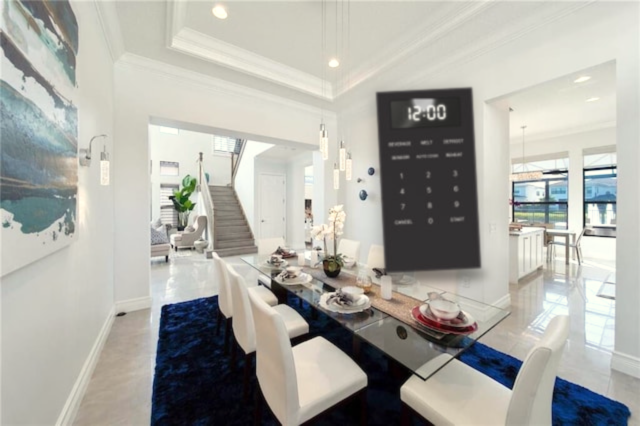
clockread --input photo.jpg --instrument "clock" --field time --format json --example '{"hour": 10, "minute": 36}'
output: {"hour": 12, "minute": 0}
